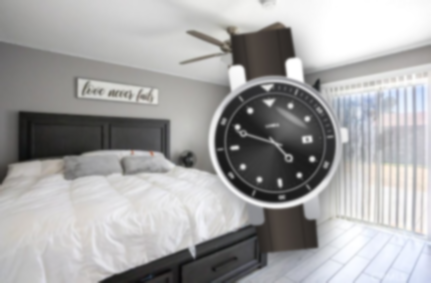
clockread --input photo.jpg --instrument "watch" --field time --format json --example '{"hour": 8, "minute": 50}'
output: {"hour": 4, "minute": 49}
